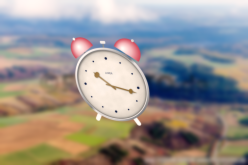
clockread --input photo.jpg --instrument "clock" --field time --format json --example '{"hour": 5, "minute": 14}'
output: {"hour": 10, "minute": 17}
